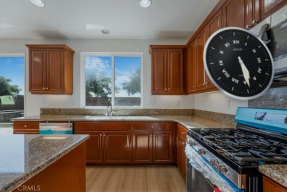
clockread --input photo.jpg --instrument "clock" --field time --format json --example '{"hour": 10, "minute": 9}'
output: {"hour": 5, "minute": 29}
